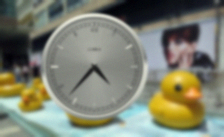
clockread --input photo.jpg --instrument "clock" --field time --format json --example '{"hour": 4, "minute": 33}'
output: {"hour": 4, "minute": 37}
